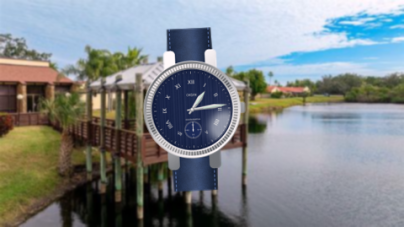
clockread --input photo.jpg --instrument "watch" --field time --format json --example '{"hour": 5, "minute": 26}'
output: {"hour": 1, "minute": 14}
